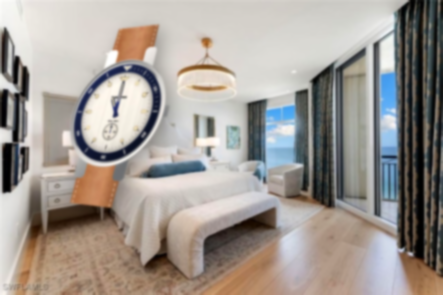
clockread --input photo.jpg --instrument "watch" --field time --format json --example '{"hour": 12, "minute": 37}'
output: {"hour": 11, "minute": 0}
